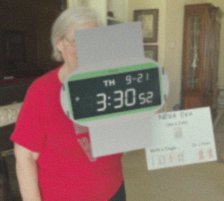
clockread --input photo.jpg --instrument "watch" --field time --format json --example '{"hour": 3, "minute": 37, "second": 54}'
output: {"hour": 3, "minute": 30, "second": 52}
